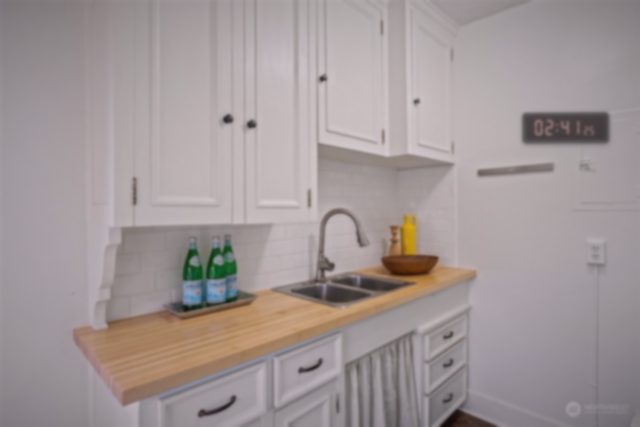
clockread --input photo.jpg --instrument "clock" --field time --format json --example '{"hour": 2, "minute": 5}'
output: {"hour": 2, "minute": 41}
